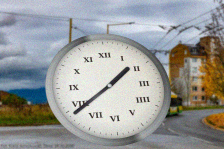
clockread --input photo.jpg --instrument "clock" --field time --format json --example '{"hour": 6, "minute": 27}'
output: {"hour": 1, "minute": 39}
